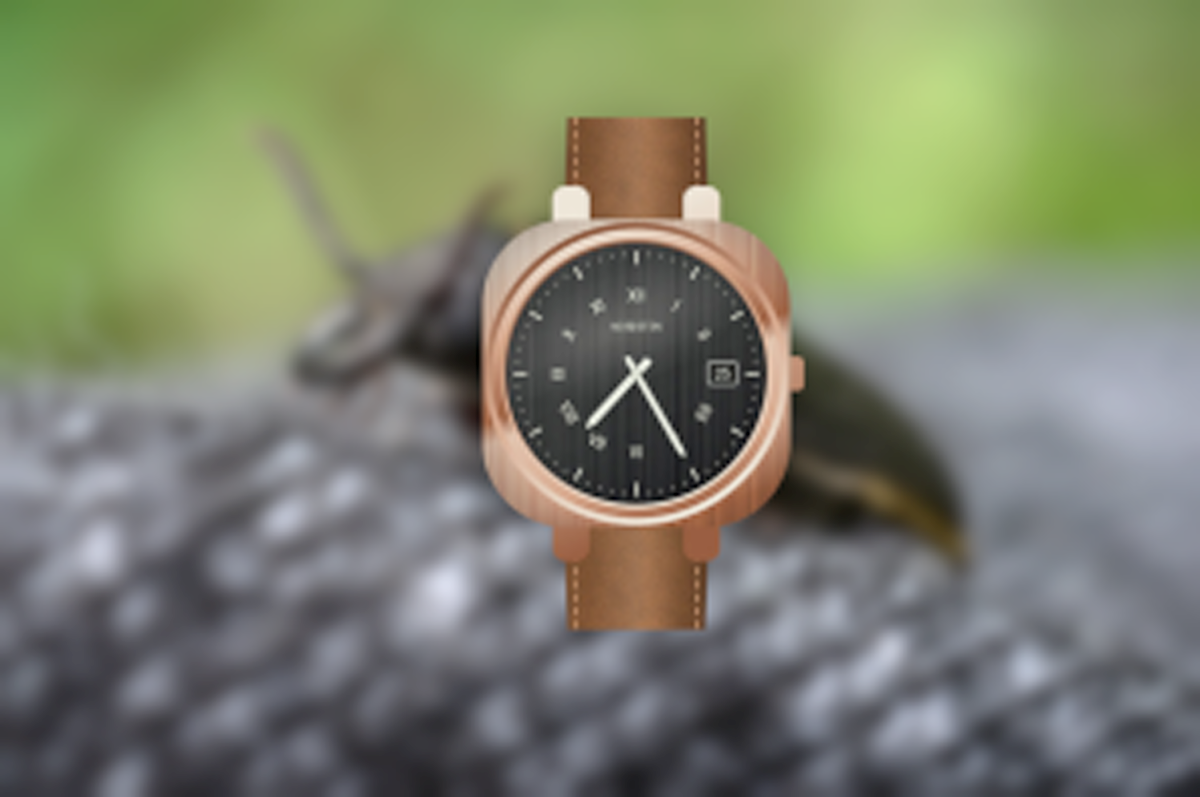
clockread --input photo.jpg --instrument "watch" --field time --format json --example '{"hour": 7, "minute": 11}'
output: {"hour": 7, "minute": 25}
